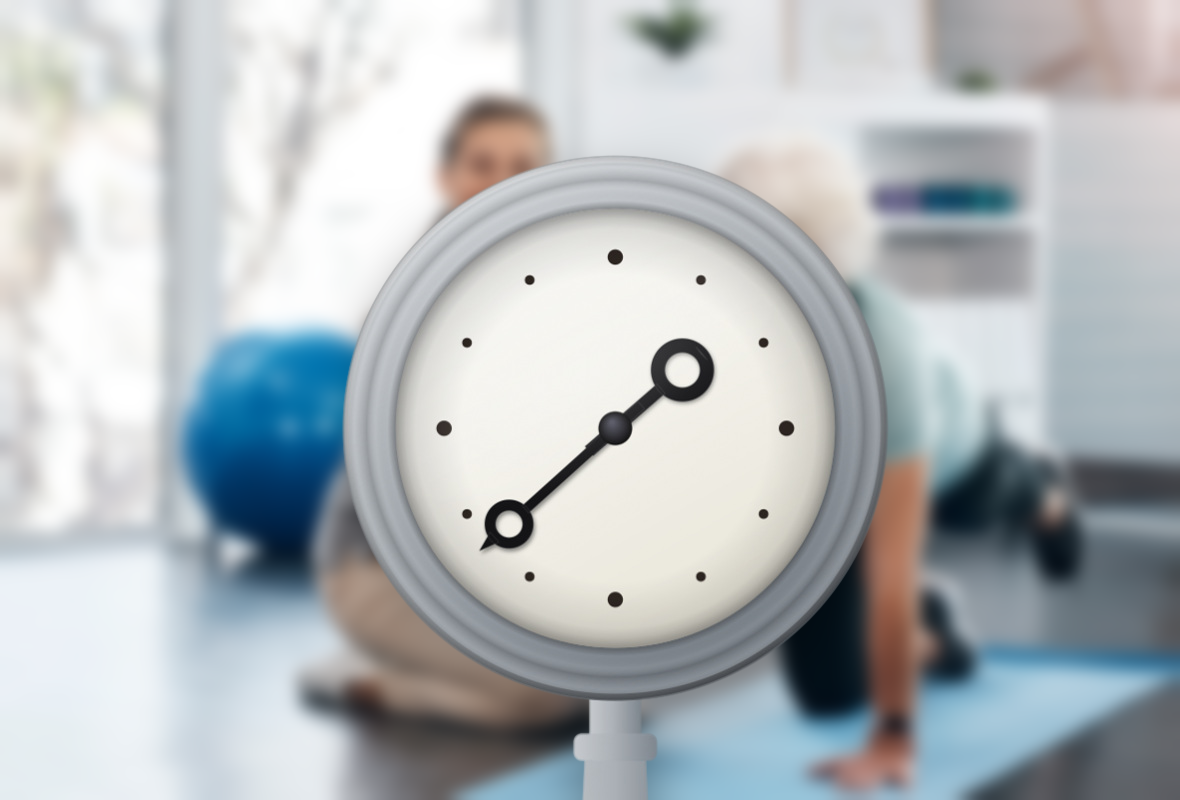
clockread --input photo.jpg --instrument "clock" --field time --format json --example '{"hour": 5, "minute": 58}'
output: {"hour": 1, "minute": 38}
